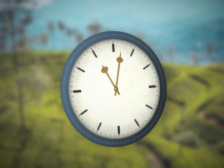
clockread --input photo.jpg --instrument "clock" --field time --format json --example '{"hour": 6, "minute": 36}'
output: {"hour": 11, "minute": 2}
